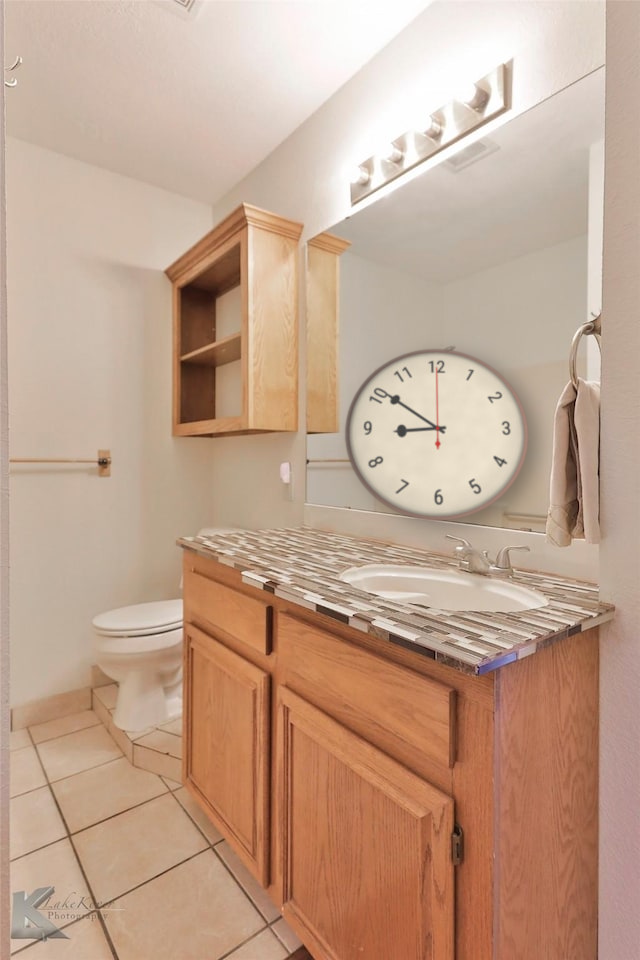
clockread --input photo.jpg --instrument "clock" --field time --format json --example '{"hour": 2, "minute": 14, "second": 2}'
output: {"hour": 8, "minute": 51, "second": 0}
